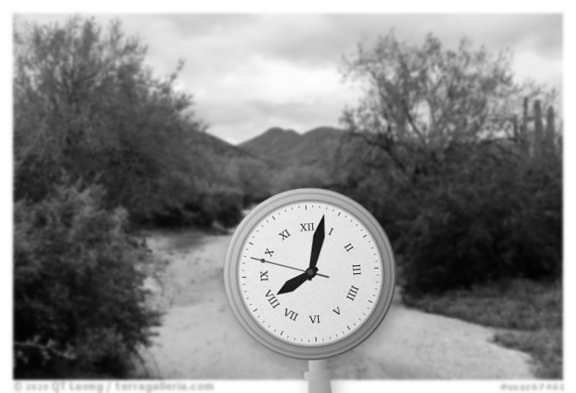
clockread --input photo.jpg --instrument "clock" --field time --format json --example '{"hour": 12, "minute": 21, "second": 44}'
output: {"hour": 8, "minute": 2, "second": 48}
